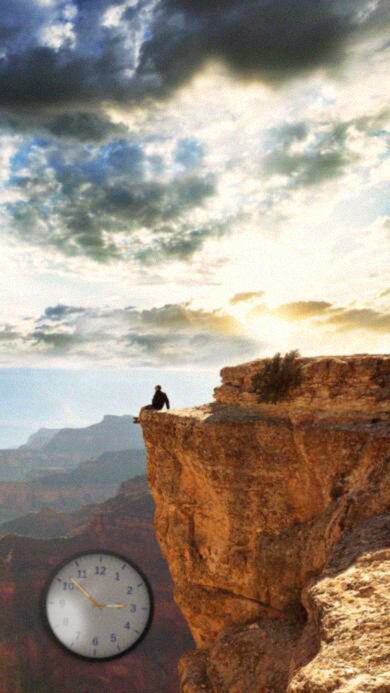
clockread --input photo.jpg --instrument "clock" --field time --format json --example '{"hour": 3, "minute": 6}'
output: {"hour": 2, "minute": 52}
